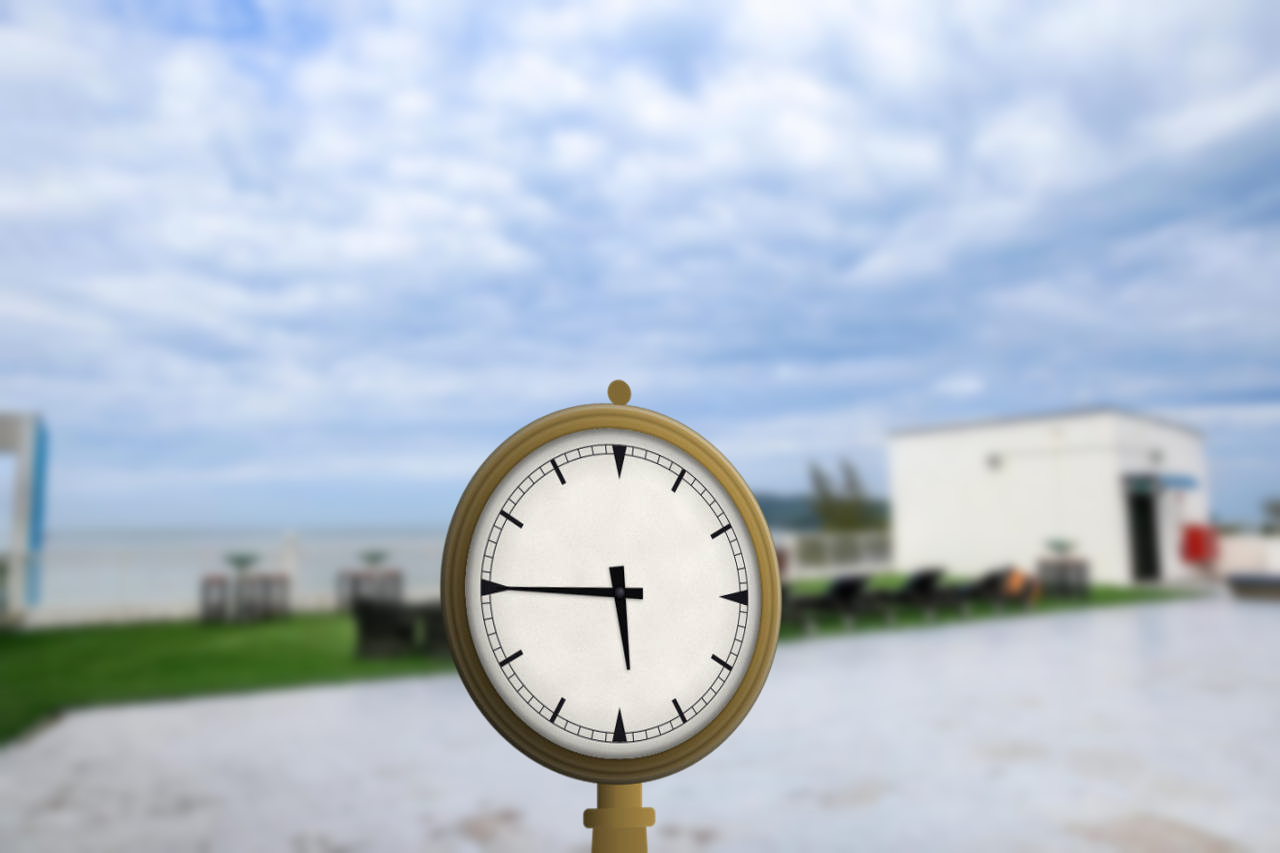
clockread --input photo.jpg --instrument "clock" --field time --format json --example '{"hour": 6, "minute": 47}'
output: {"hour": 5, "minute": 45}
